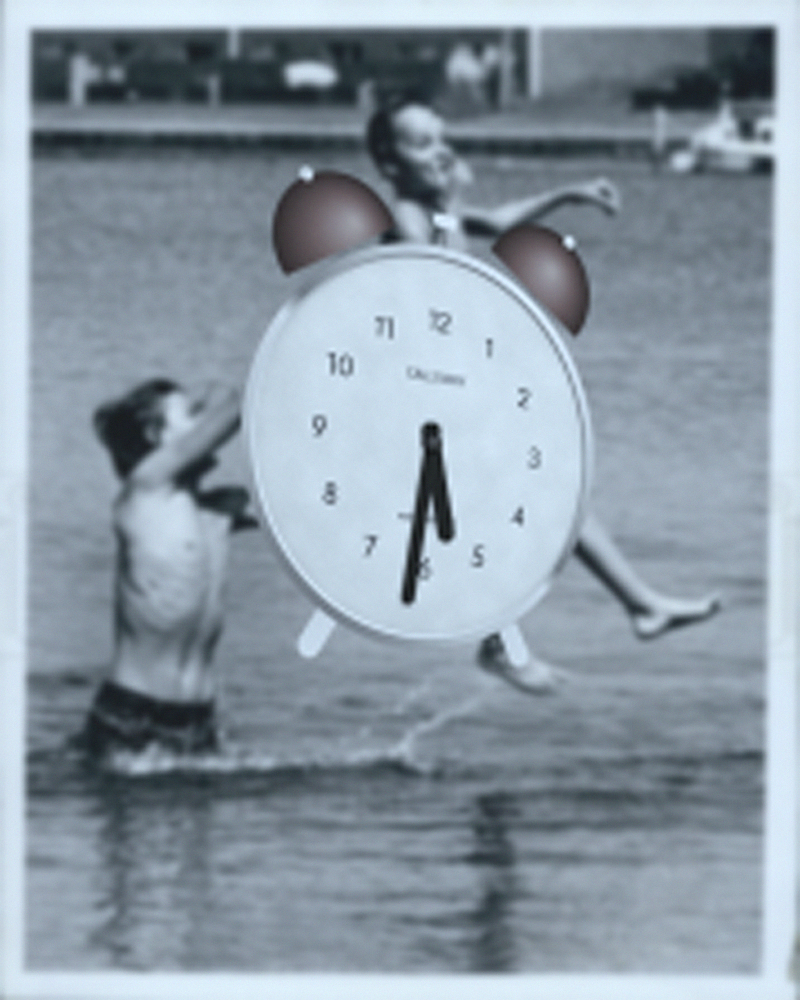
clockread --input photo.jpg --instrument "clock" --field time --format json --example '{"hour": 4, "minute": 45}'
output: {"hour": 5, "minute": 31}
